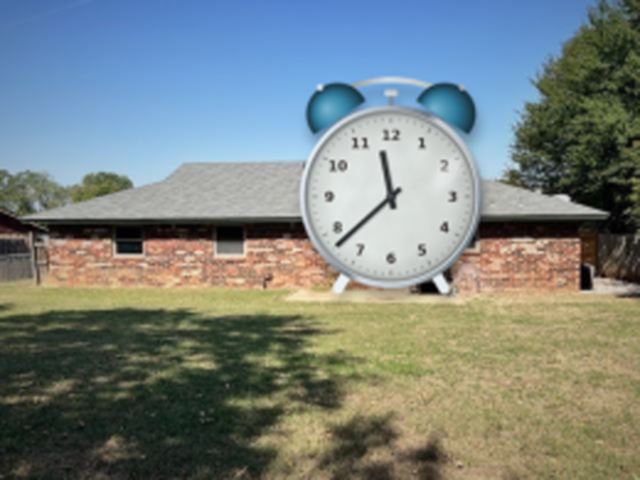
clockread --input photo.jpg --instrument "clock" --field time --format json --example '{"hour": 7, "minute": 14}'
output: {"hour": 11, "minute": 38}
